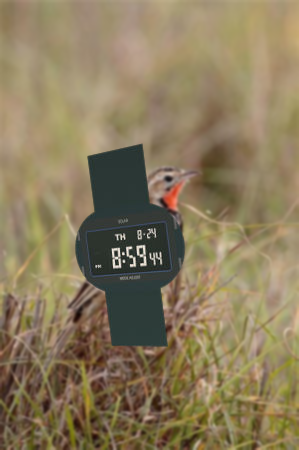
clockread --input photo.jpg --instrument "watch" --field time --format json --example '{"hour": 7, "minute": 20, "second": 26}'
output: {"hour": 8, "minute": 59, "second": 44}
